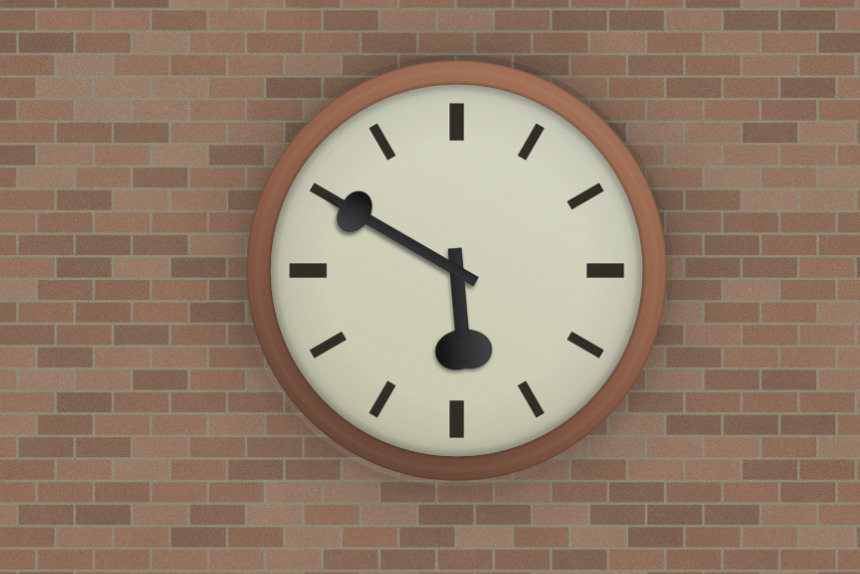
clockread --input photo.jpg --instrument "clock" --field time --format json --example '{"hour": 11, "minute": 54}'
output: {"hour": 5, "minute": 50}
